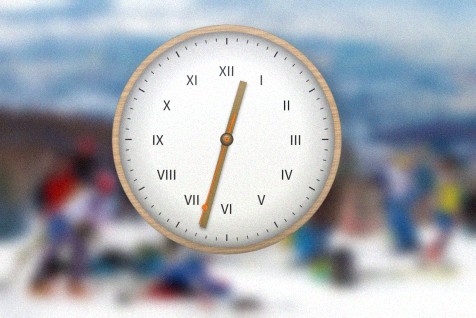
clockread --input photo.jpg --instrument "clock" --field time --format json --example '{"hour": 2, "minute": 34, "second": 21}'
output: {"hour": 12, "minute": 32, "second": 33}
